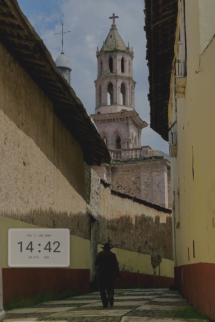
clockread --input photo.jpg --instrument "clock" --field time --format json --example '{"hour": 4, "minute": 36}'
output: {"hour": 14, "minute": 42}
